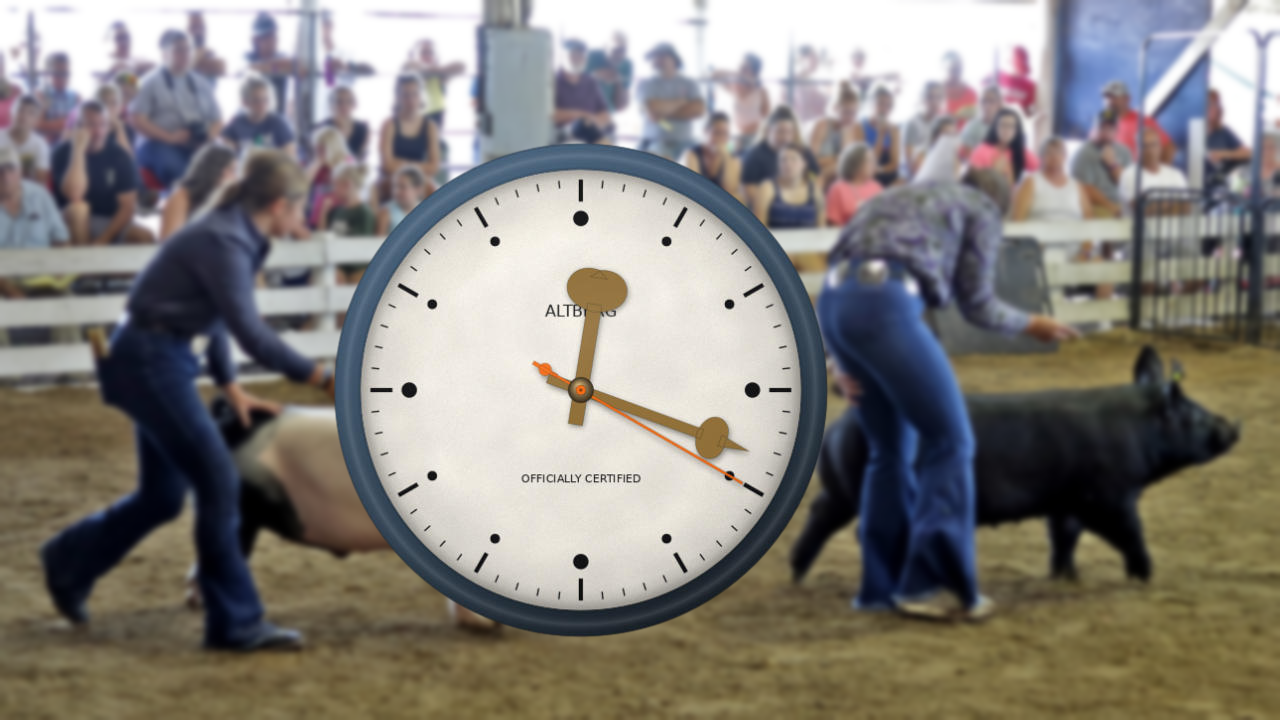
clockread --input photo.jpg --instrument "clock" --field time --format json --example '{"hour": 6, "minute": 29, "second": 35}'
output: {"hour": 12, "minute": 18, "second": 20}
